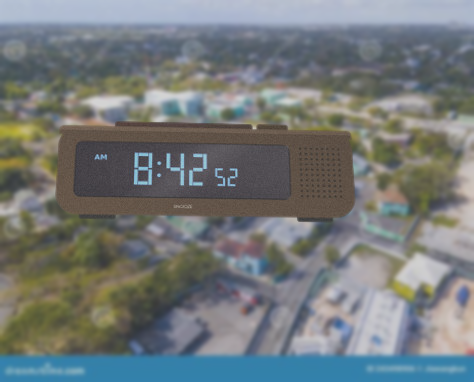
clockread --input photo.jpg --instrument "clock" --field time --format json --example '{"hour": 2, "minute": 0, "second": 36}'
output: {"hour": 8, "minute": 42, "second": 52}
